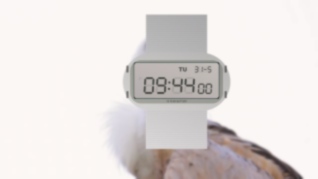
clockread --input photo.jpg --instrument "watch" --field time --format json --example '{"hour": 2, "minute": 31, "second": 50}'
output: {"hour": 9, "minute": 44, "second": 0}
